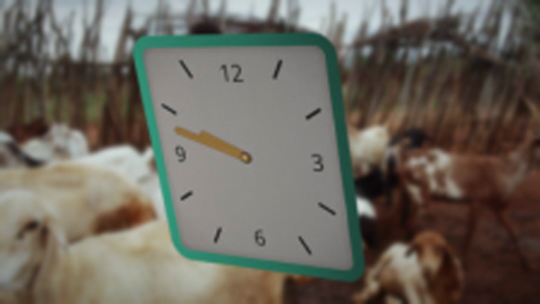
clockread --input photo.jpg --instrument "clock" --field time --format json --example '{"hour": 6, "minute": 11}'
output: {"hour": 9, "minute": 48}
